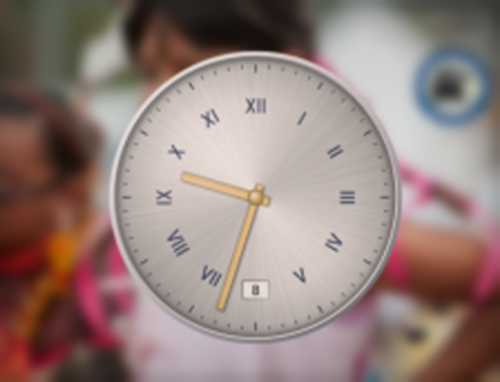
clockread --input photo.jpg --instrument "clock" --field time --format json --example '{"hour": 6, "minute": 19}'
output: {"hour": 9, "minute": 33}
